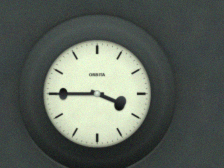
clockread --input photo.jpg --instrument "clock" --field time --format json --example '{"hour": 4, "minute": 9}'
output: {"hour": 3, "minute": 45}
